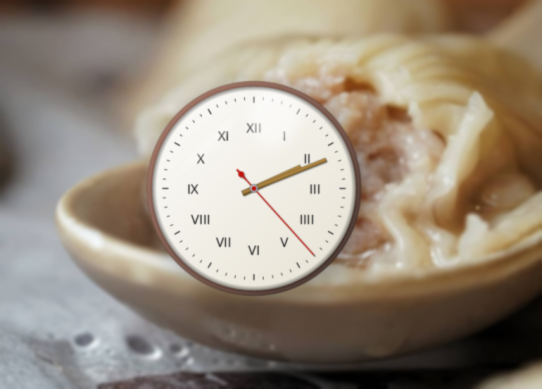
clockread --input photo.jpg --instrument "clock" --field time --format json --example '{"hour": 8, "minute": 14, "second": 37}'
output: {"hour": 2, "minute": 11, "second": 23}
